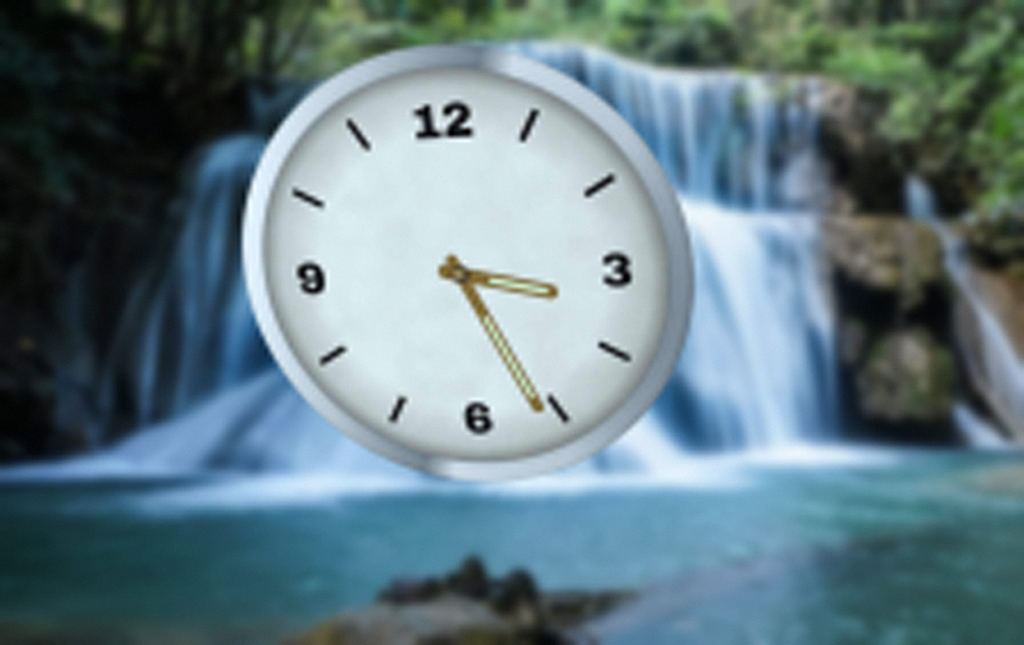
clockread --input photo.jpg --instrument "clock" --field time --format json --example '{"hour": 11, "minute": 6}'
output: {"hour": 3, "minute": 26}
